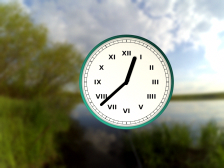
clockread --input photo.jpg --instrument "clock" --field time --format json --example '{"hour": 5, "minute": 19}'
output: {"hour": 12, "minute": 38}
